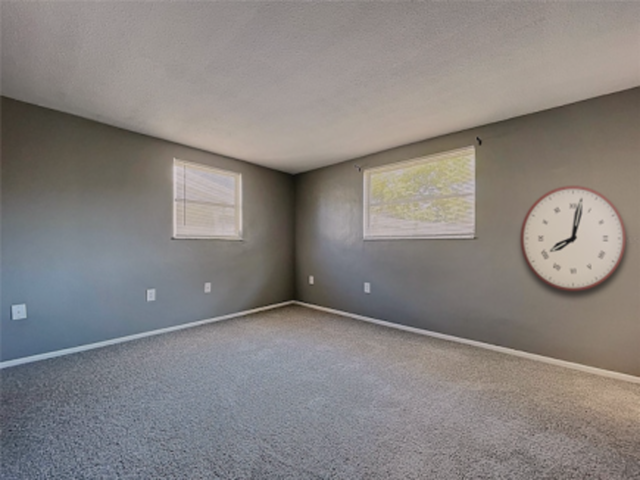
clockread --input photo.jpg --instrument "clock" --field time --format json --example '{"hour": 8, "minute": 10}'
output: {"hour": 8, "minute": 2}
